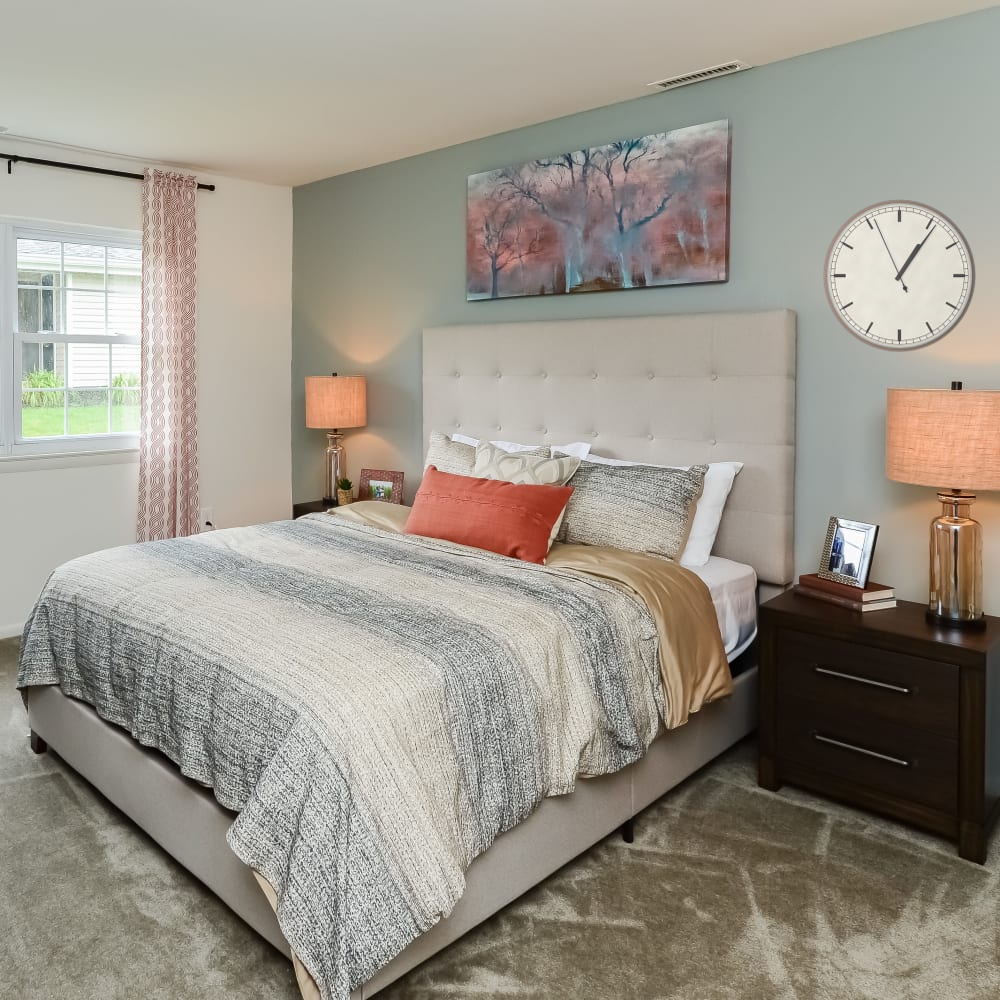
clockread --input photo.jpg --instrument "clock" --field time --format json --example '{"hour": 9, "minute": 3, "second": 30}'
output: {"hour": 1, "minute": 5, "second": 56}
